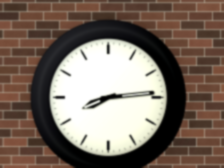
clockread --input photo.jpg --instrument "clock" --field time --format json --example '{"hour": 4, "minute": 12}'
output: {"hour": 8, "minute": 14}
